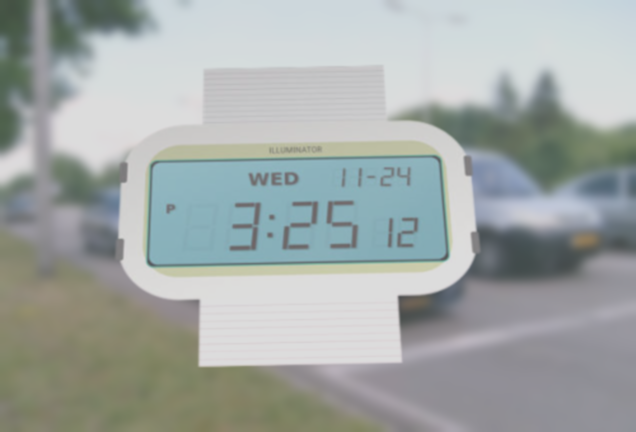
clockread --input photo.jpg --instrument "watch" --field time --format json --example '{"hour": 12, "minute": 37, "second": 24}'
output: {"hour": 3, "minute": 25, "second": 12}
